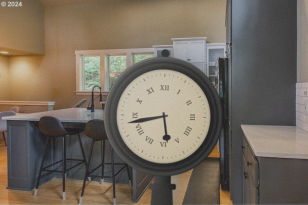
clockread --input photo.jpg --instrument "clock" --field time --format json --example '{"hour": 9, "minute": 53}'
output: {"hour": 5, "minute": 43}
